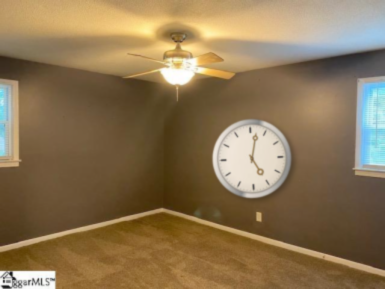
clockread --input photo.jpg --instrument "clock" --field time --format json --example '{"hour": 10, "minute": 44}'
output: {"hour": 5, "minute": 2}
